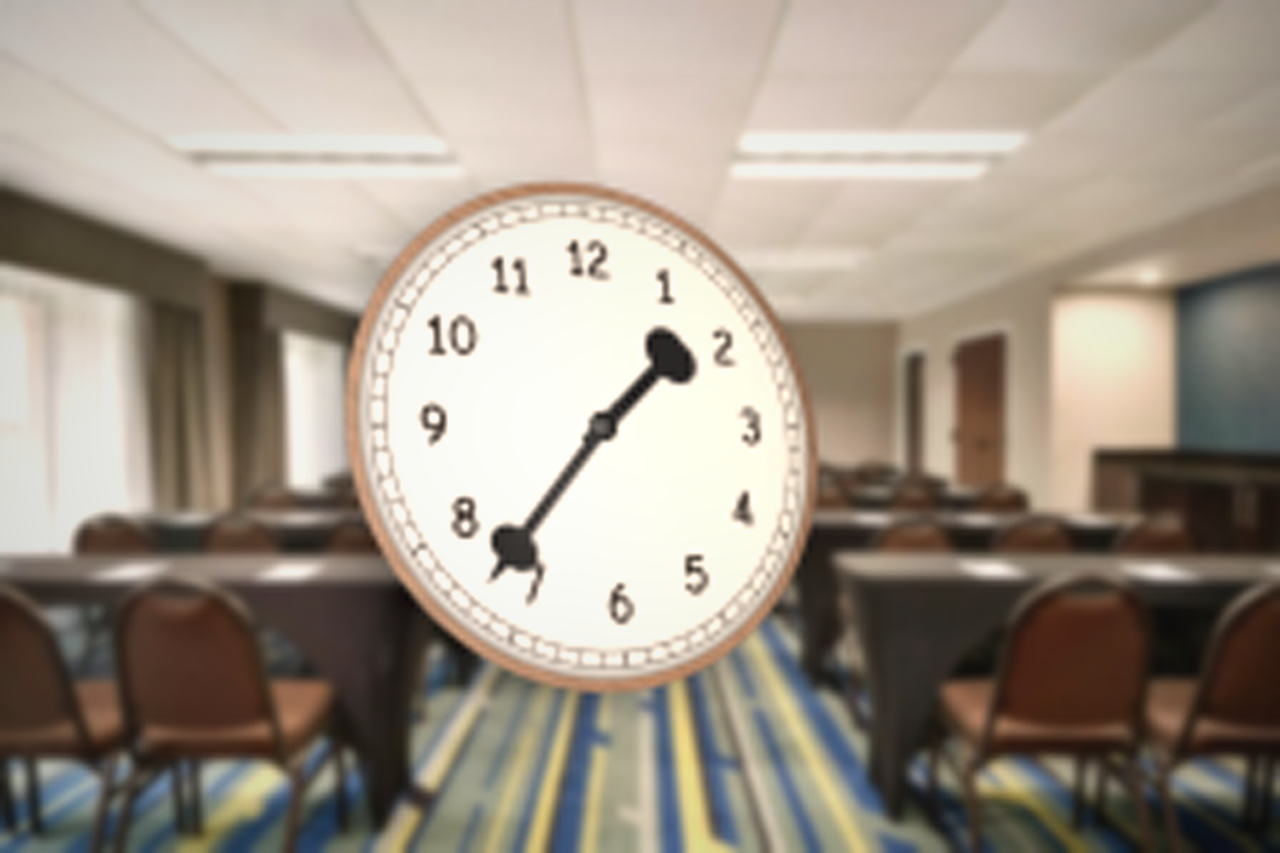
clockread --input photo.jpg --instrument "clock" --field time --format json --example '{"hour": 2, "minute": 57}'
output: {"hour": 1, "minute": 37}
